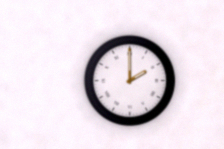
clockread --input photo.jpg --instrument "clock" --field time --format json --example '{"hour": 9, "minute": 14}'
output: {"hour": 2, "minute": 0}
